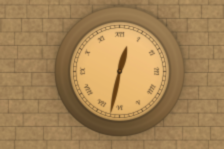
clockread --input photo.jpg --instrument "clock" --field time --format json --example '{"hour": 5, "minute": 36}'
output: {"hour": 12, "minute": 32}
